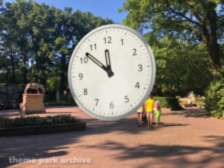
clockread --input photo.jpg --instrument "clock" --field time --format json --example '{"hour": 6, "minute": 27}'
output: {"hour": 11, "minute": 52}
